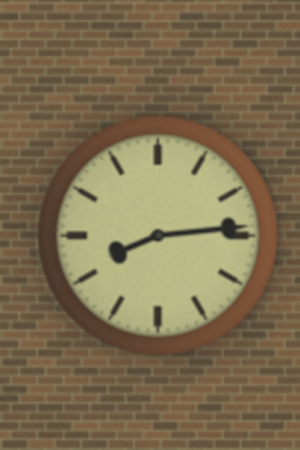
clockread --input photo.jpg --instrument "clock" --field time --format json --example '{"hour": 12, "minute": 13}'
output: {"hour": 8, "minute": 14}
